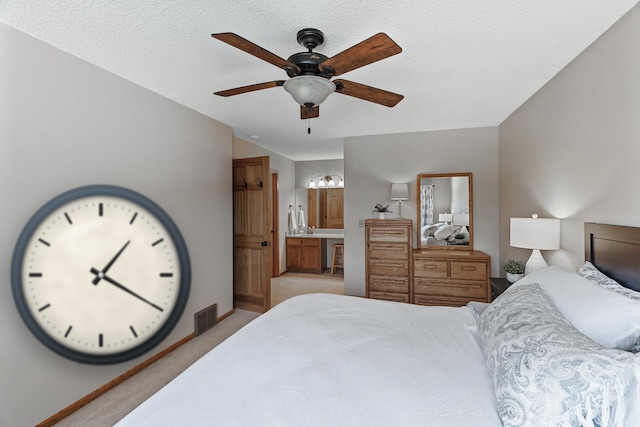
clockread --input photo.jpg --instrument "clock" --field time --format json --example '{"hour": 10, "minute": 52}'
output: {"hour": 1, "minute": 20}
